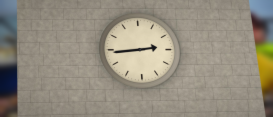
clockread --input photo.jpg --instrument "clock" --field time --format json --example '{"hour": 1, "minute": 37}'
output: {"hour": 2, "minute": 44}
